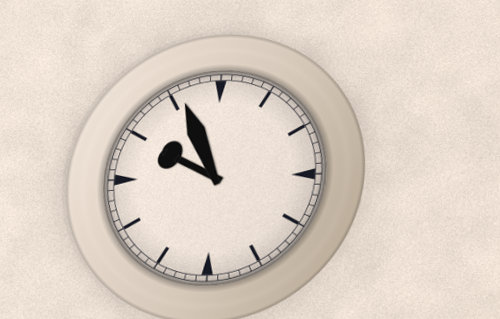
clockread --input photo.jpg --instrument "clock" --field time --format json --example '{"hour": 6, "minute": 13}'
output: {"hour": 9, "minute": 56}
